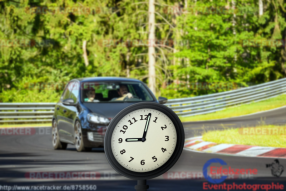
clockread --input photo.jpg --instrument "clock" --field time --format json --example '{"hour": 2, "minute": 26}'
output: {"hour": 9, "minute": 2}
